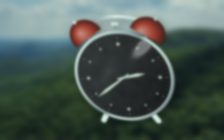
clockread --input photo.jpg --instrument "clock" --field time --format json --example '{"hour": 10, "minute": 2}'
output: {"hour": 2, "minute": 39}
